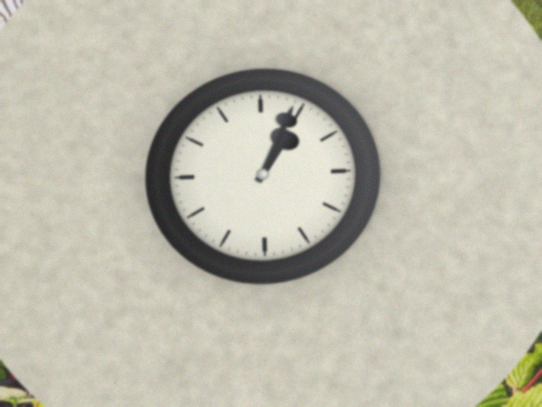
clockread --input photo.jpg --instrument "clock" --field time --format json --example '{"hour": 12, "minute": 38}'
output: {"hour": 1, "minute": 4}
